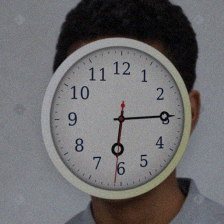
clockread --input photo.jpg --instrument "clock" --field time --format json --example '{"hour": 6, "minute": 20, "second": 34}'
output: {"hour": 6, "minute": 14, "second": 31}
